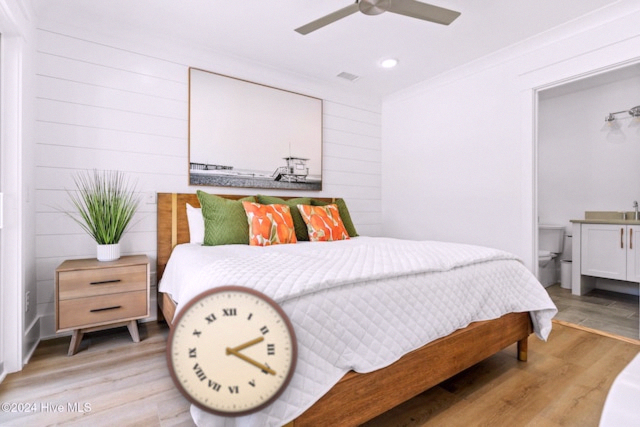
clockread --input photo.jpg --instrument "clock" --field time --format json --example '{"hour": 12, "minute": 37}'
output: {"hour": 2, "minute": 20}
